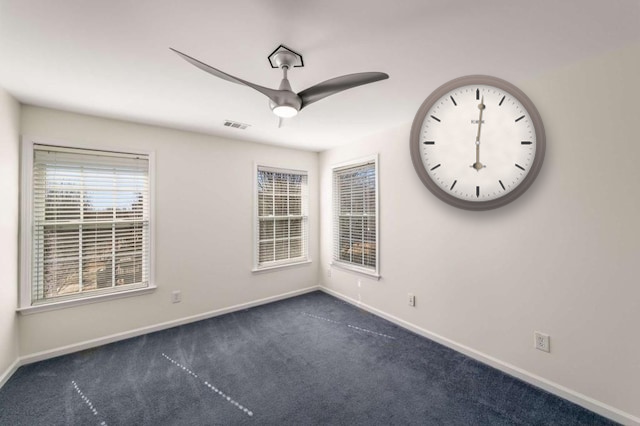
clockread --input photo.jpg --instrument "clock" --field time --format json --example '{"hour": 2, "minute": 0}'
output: {"hour": 6, "minute": 1}
